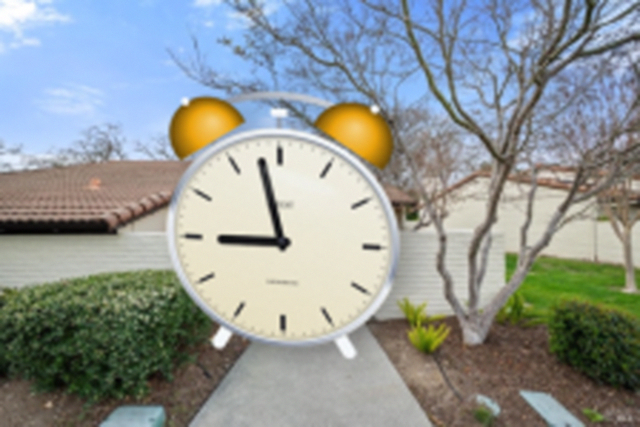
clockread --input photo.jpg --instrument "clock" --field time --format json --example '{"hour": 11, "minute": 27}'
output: {"hour": 8, "minute": 58}
